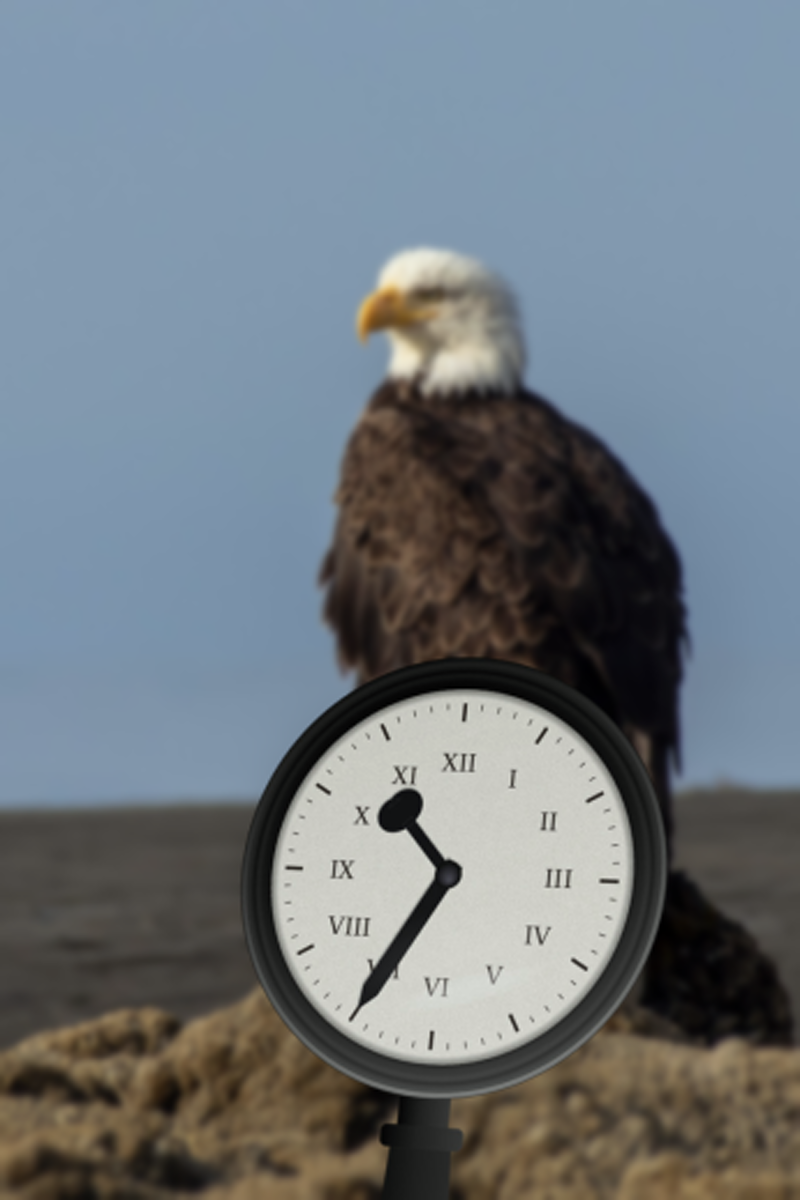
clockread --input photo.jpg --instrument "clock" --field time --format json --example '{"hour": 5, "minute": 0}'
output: {"hour": 10, "minute": 35}
